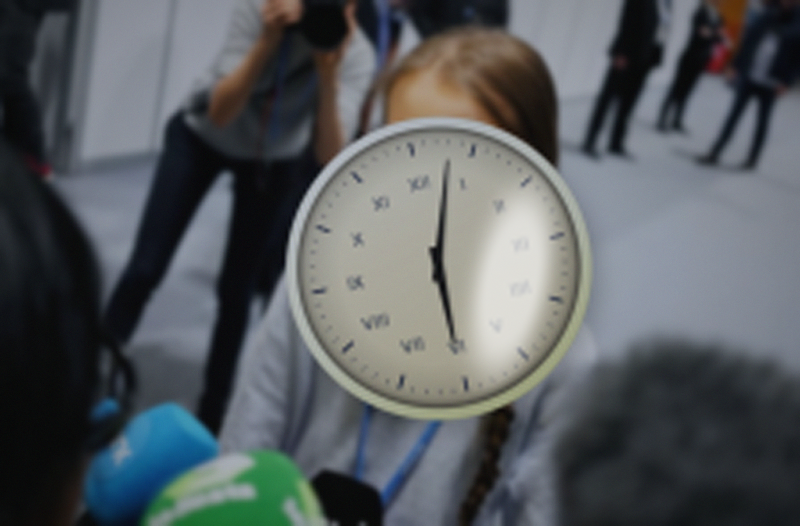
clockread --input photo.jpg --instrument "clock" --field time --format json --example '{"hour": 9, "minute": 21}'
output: {"hour": 6, "minute": 3}
